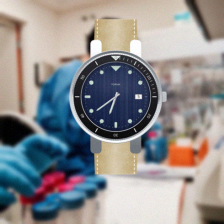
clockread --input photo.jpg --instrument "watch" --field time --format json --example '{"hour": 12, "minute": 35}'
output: {"hour": 6, "minute": 39}
